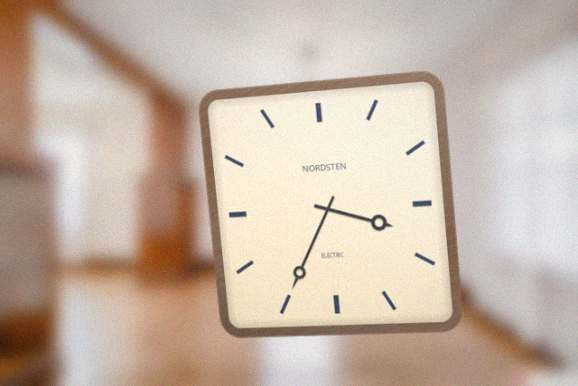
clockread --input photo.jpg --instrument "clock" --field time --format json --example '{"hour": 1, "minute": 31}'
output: {"hour": 3, "minute": 35}
